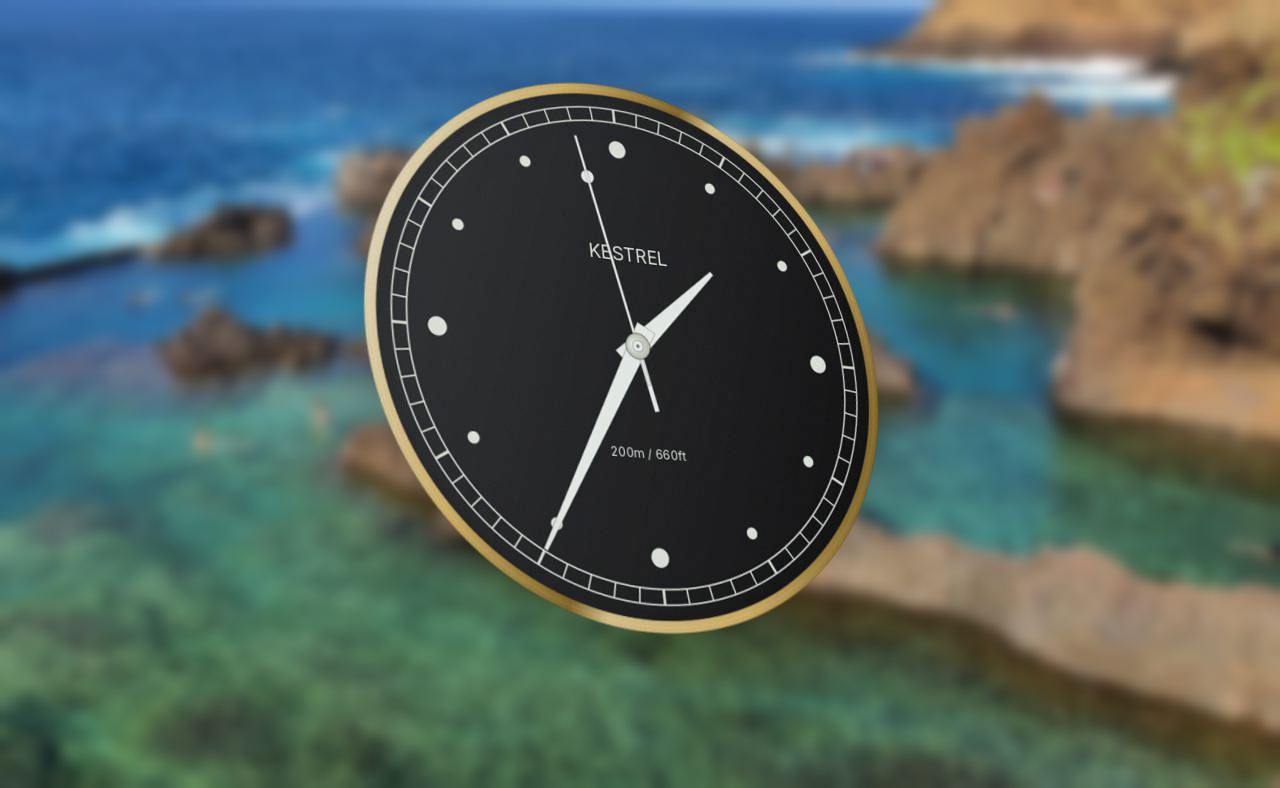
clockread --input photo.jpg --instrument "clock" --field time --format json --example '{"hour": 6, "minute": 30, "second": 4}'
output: {"hour": 1, "minute": 34, "second": 58}
